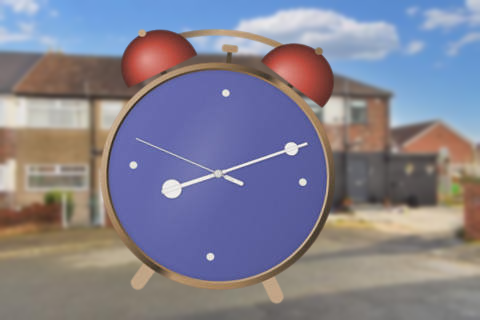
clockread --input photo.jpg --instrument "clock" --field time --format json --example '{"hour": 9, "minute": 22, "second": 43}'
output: {"hour": 8, "minute": 10, "second": 48}
